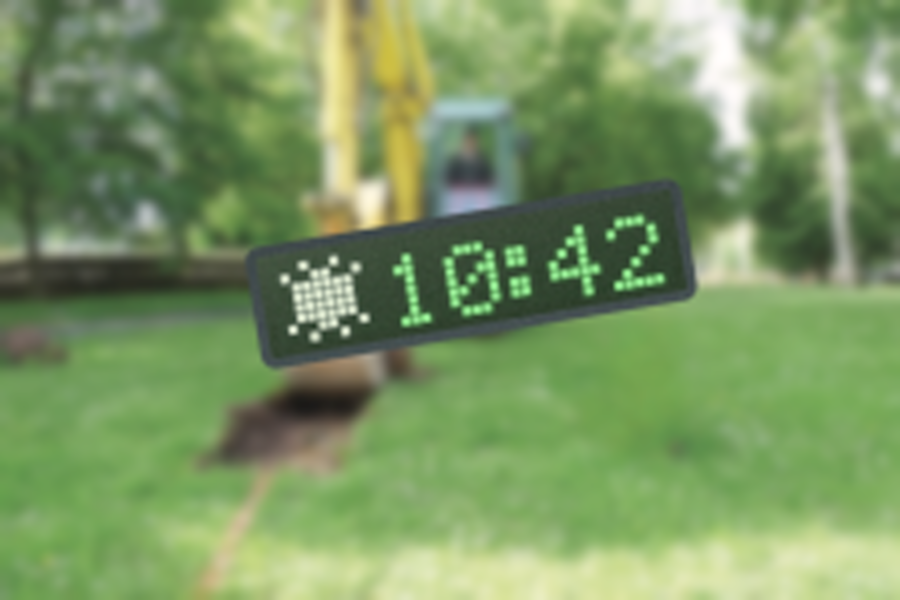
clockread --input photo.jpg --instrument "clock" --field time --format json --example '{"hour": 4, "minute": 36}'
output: {"hour": 10, "minute": 42}
